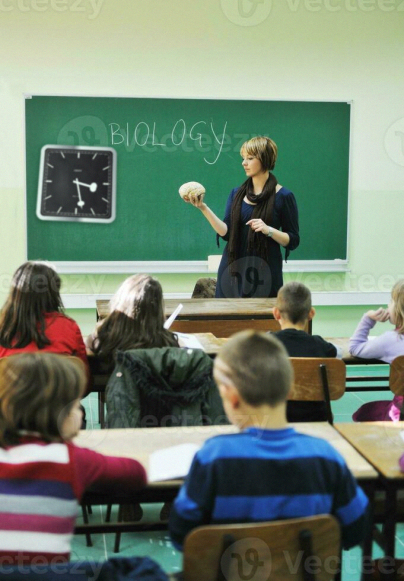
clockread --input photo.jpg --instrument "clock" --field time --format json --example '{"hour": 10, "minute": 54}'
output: {"hour": 3, "minute": 28}
